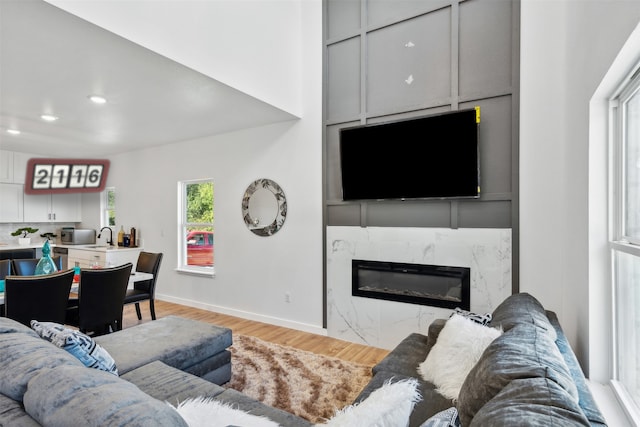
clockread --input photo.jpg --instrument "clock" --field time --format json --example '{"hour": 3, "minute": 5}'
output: {"hour": 21, "minute": 16}
